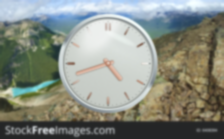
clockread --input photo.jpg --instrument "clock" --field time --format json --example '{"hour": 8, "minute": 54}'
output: {"hour": 4, "minute": 42}
